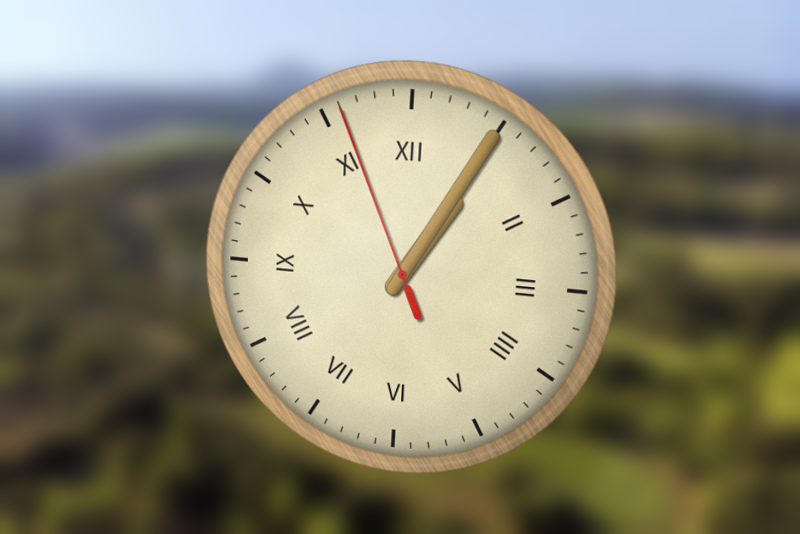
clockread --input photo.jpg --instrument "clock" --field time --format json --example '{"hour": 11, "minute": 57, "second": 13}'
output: {"hour": 1, "minute": 4, "second": 56}
